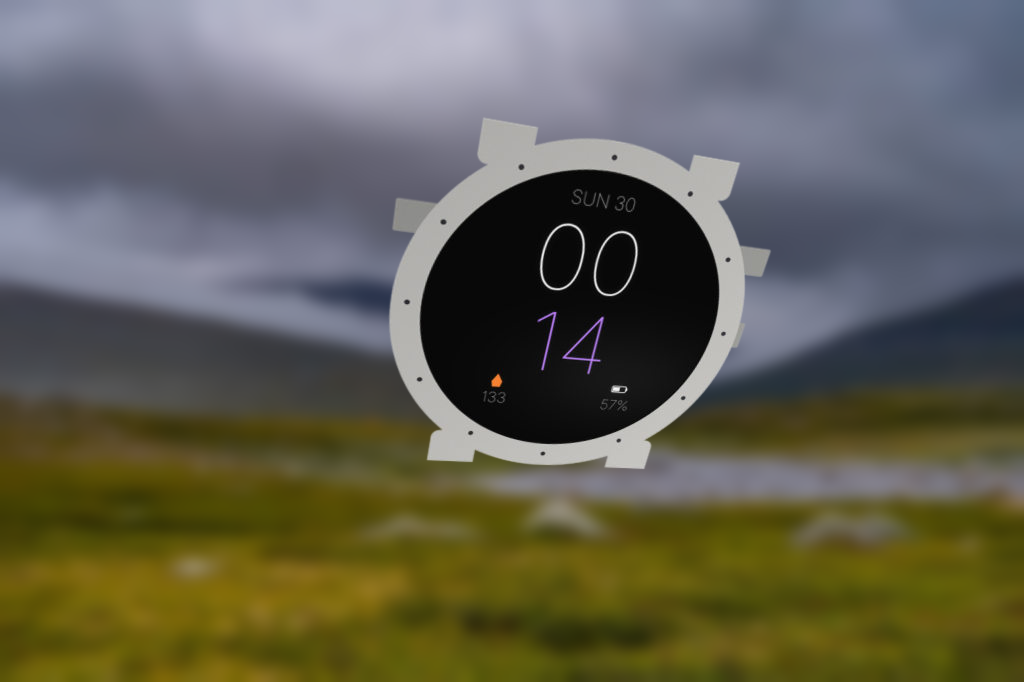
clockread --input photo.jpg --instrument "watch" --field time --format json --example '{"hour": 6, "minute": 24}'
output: {"hour": 0, "minute": 14}
